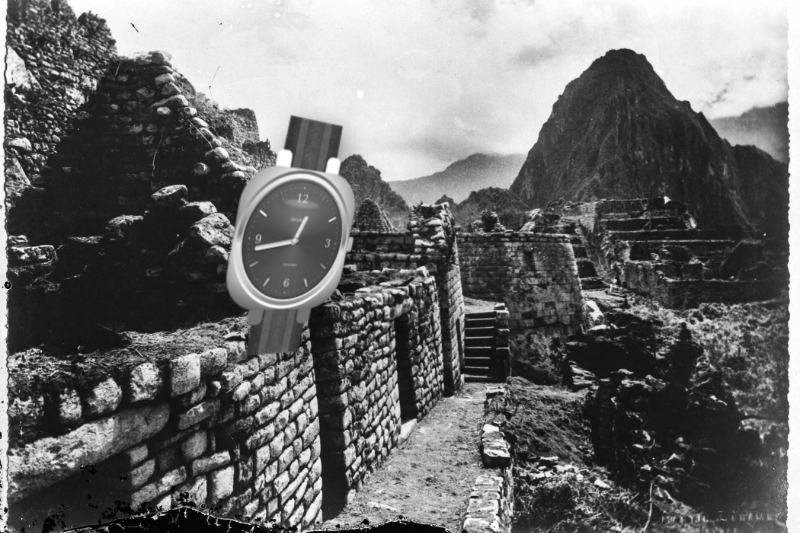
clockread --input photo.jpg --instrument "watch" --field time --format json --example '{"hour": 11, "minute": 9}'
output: {"hour": 12, "minute": 43}
